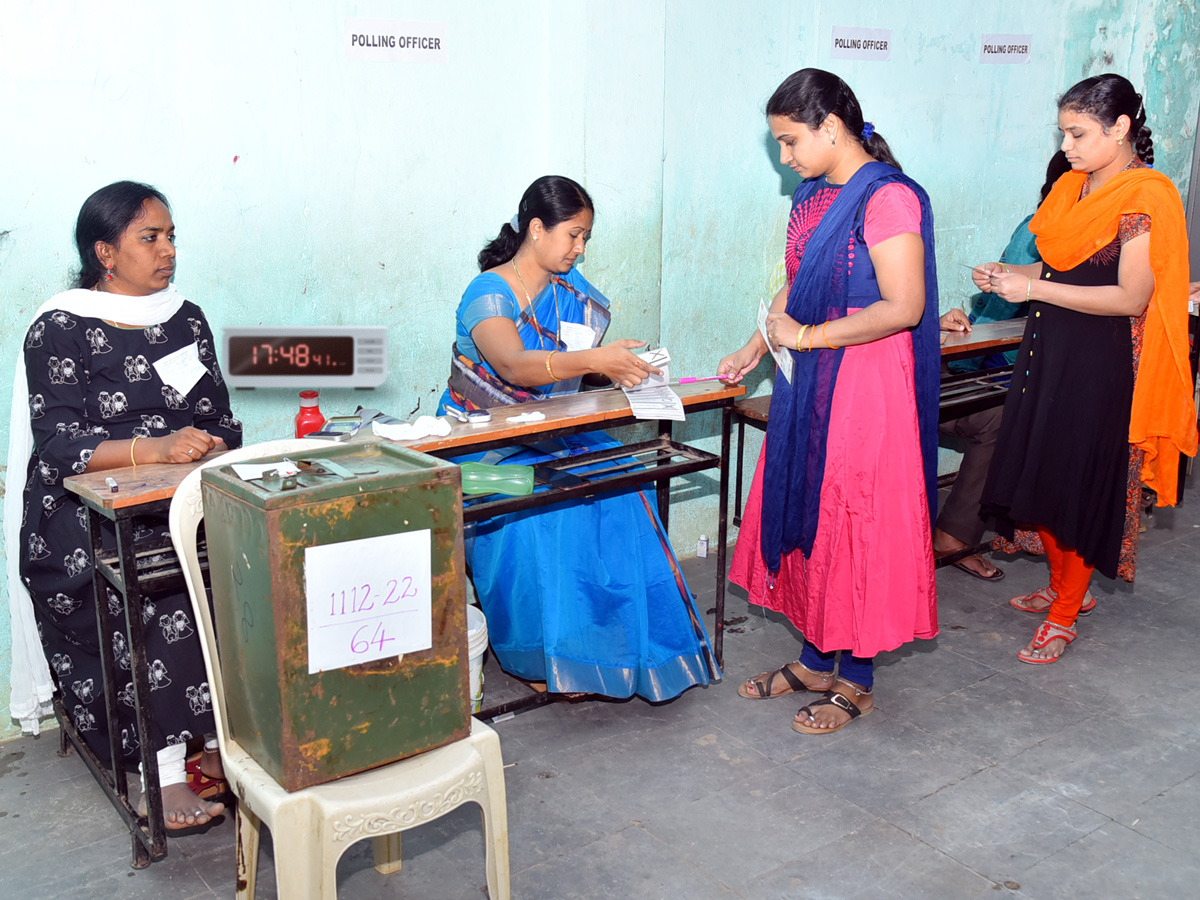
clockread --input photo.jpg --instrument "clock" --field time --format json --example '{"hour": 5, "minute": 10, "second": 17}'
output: {"hour": 17, "minute": 48, "second": 41}
